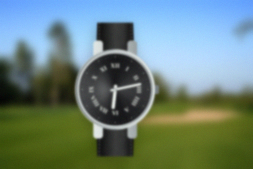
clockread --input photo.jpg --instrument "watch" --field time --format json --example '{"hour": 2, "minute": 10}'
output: {"hour": 6, "minute": 13}
